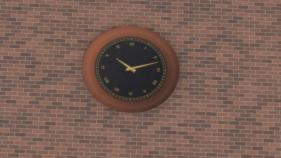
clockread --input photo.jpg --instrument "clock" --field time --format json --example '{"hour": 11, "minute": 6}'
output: {"hour": 10, "minute": 12}
